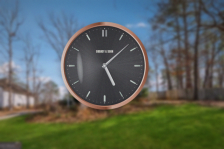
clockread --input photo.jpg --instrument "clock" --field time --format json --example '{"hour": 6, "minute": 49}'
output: {"hour": 5, "minute": 8}
